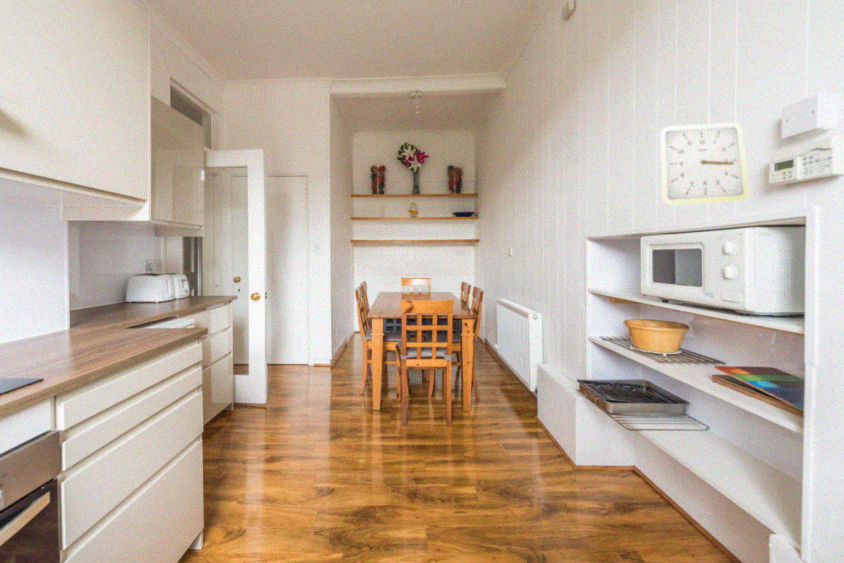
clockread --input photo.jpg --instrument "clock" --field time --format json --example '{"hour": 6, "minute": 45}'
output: {"hour": 3, "minute": 16}
